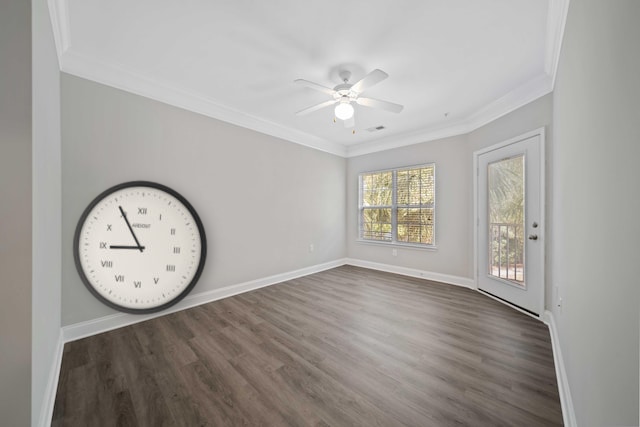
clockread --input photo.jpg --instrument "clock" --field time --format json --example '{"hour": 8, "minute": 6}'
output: {"hour": 8, "minute": 55}
